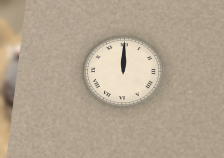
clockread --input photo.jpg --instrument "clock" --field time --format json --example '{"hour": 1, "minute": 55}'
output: {"hour": 12, "minute": 0}
